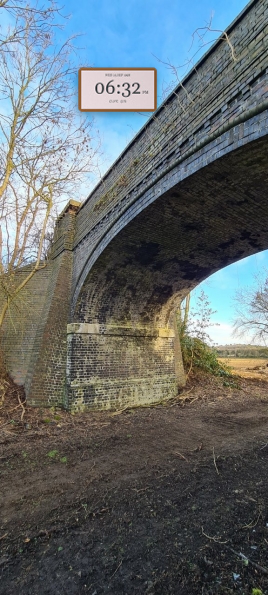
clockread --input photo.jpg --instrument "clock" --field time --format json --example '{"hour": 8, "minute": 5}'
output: {"hour": 6, "minute": 32}
